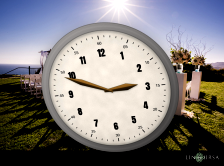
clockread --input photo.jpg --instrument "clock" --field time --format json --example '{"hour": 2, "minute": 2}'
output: {"hour": 2, "minute": 49}
